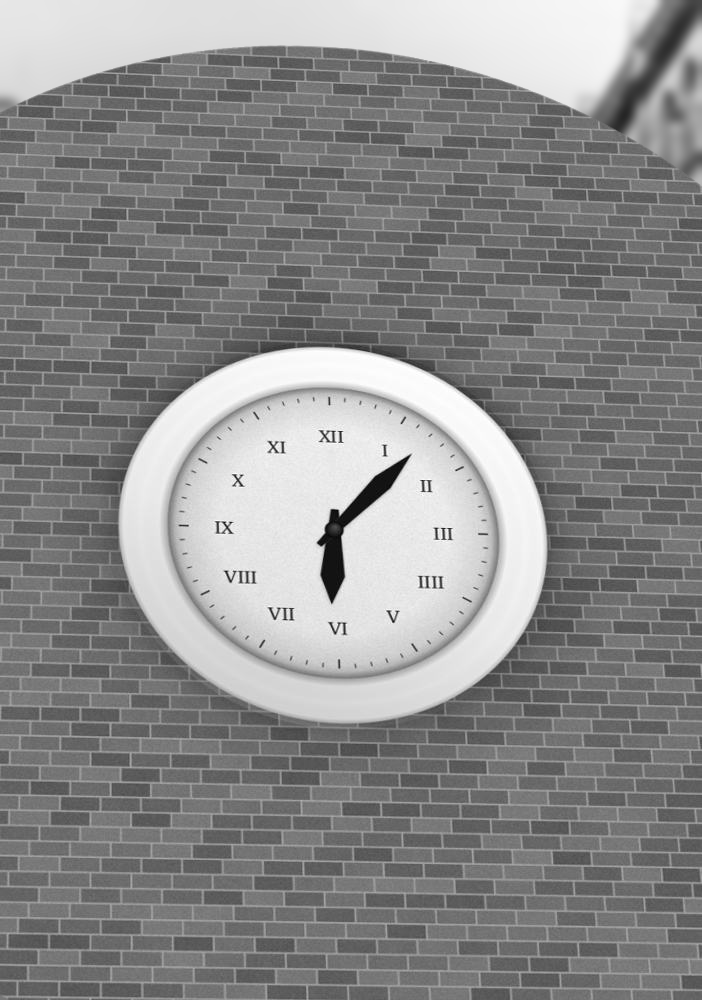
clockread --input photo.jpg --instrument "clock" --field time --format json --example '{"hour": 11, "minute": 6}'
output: {"hour": 6, "minute": 7}
